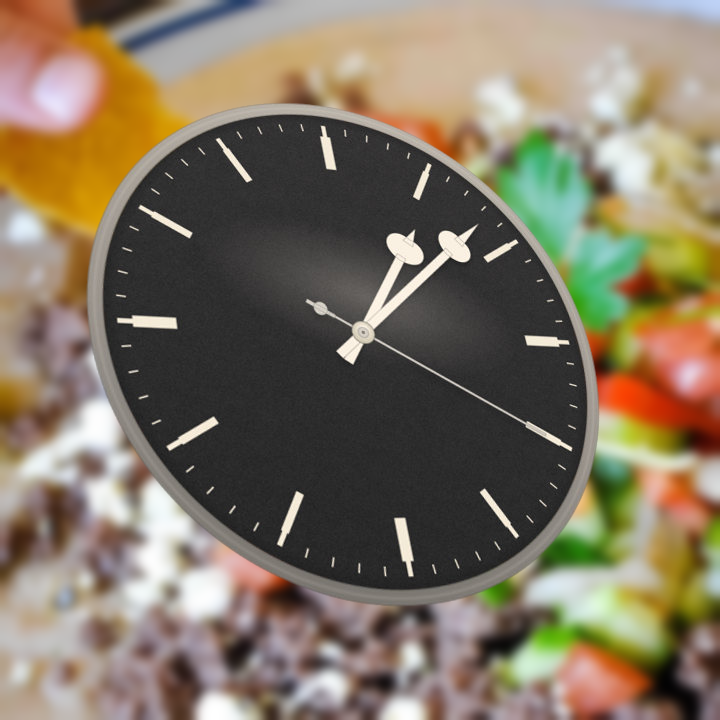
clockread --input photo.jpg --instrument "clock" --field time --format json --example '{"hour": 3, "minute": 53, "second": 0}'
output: {"hour": 1, "minute": 8, "second": 20}
